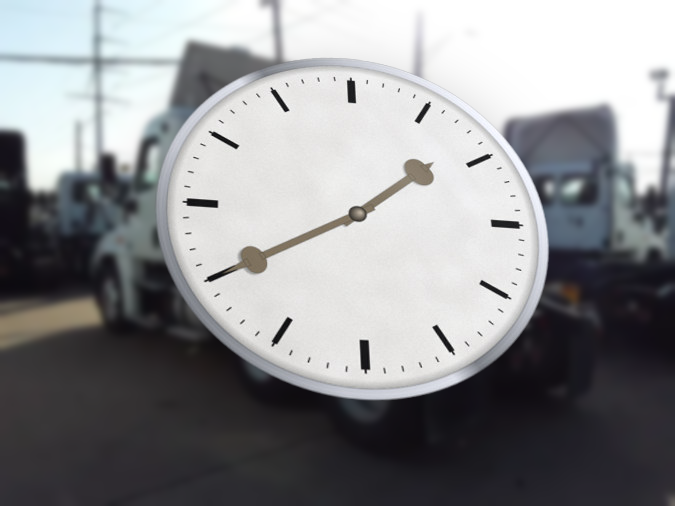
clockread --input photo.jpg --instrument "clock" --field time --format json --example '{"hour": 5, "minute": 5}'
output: {"hour": 1, "minute": 40}
